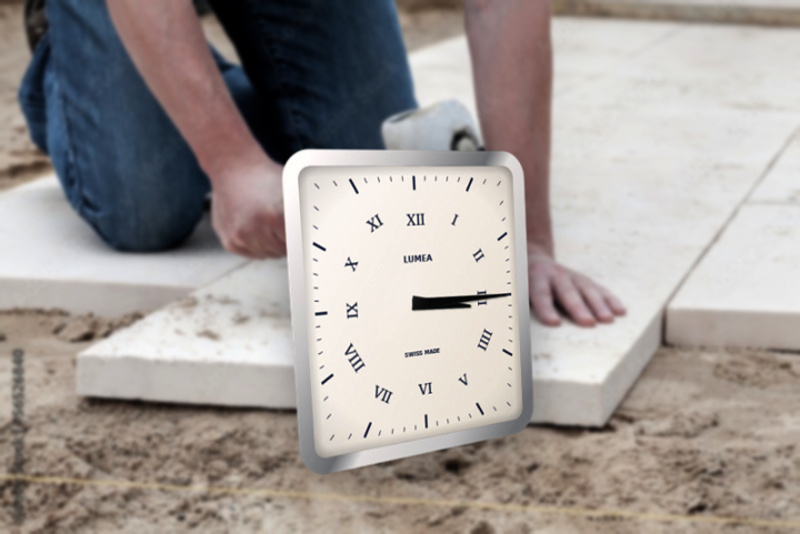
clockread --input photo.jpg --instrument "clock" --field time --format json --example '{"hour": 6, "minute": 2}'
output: {"hour": 3, "minute": 15}
